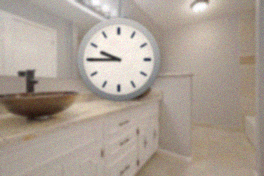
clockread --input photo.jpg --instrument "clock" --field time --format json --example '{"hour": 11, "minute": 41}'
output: {"hour": 9, "minute": 45}
